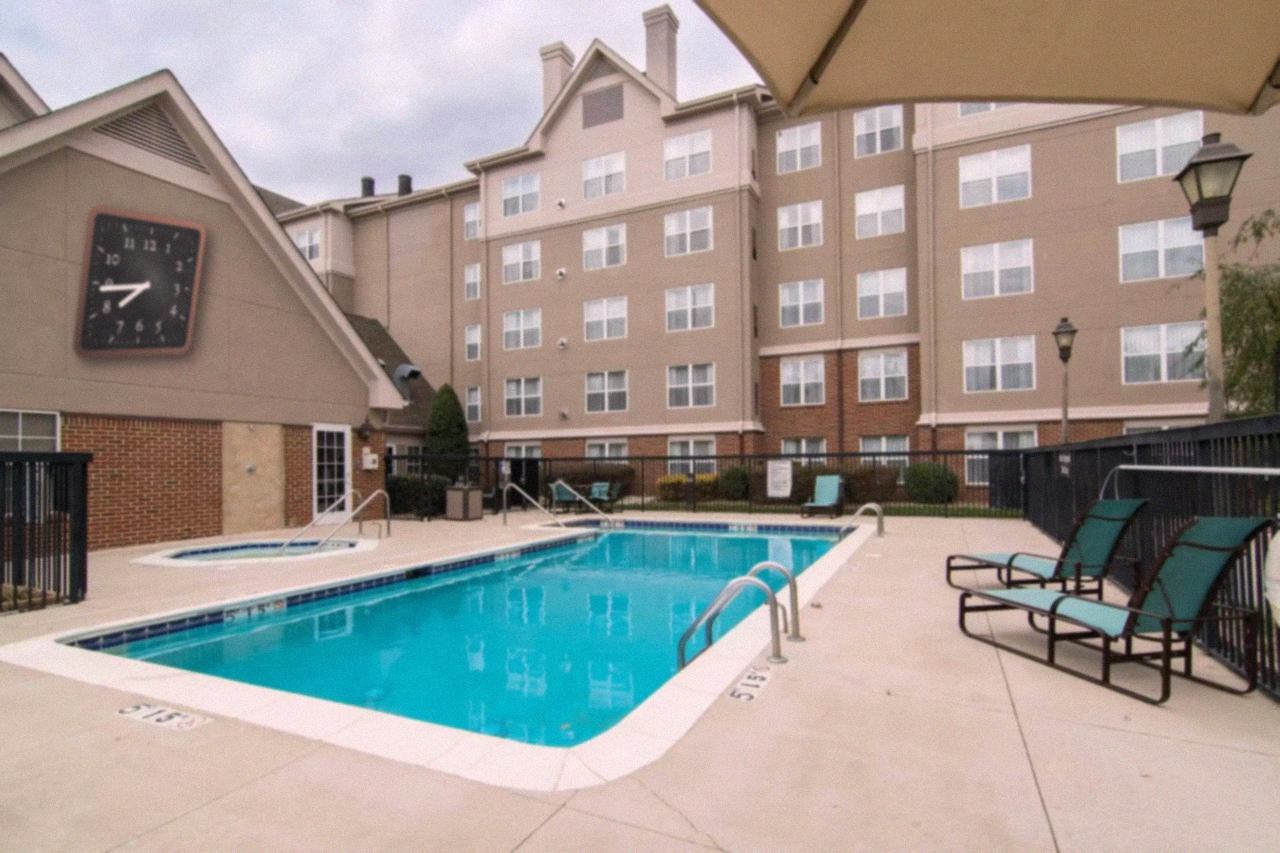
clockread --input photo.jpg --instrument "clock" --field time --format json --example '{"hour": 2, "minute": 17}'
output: {"hour": 7, "minute": 44}
